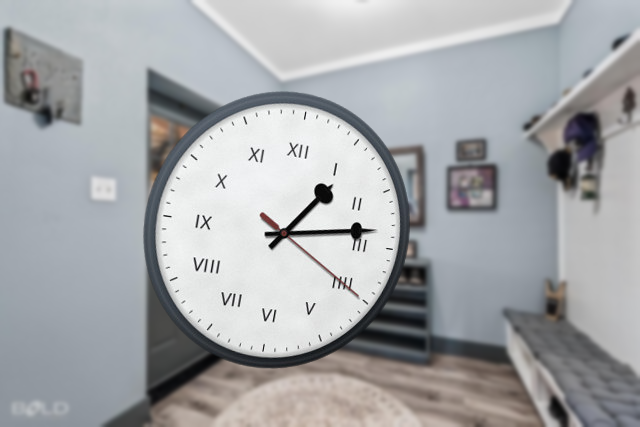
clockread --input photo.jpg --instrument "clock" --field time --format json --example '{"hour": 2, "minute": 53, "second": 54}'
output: {"hour": 1, "minute": 13, "second": 20}
